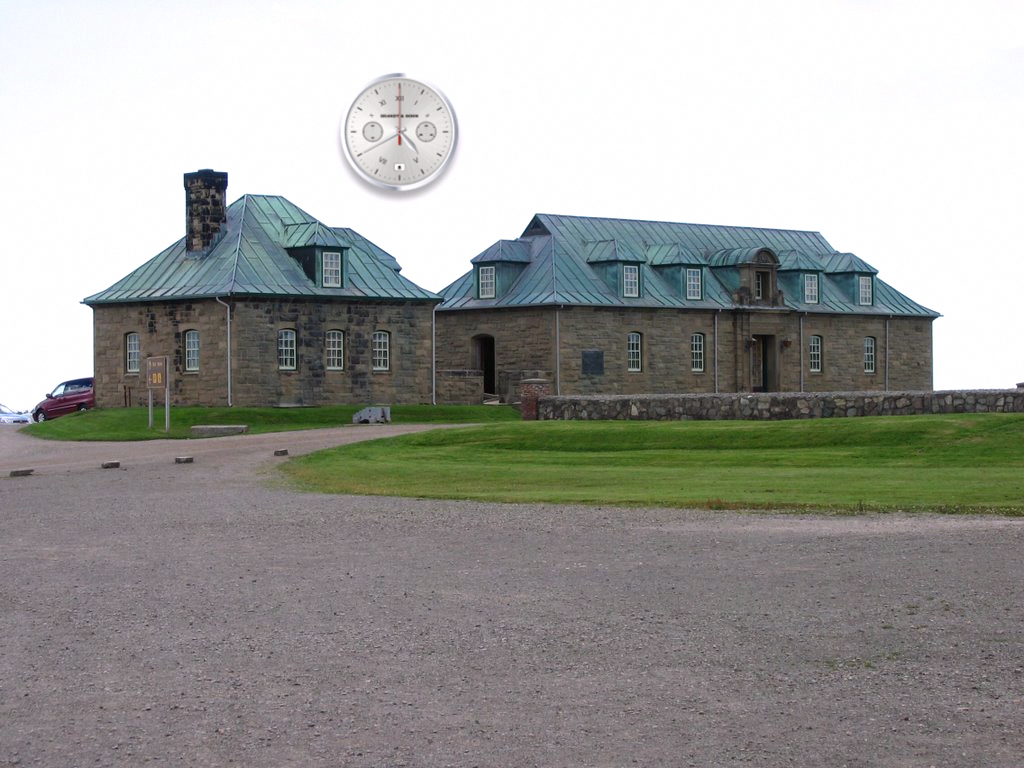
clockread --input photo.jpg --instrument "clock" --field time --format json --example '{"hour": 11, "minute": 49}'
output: {"hour": 4, "minute": 40}
